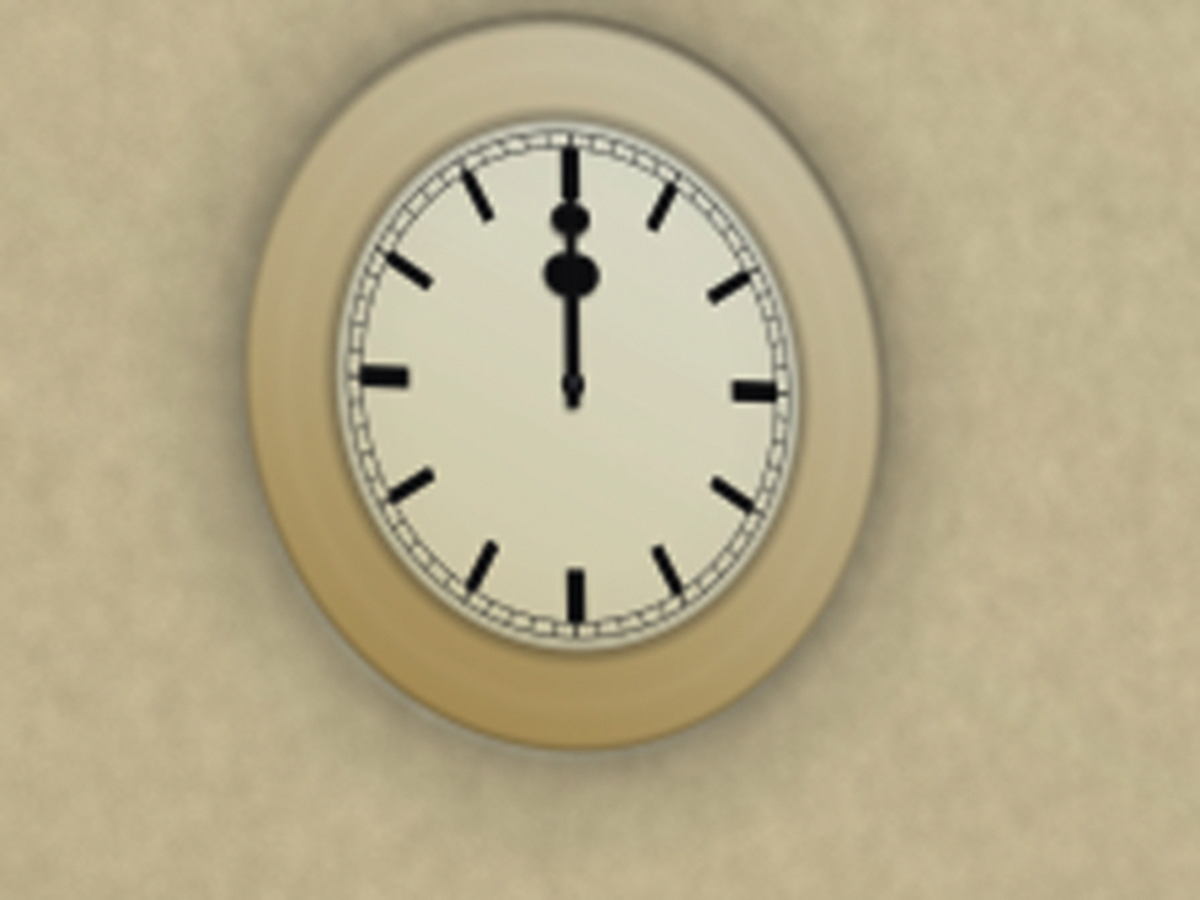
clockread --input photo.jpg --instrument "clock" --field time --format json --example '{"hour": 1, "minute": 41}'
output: {"hour": 12, "minute": 0}
